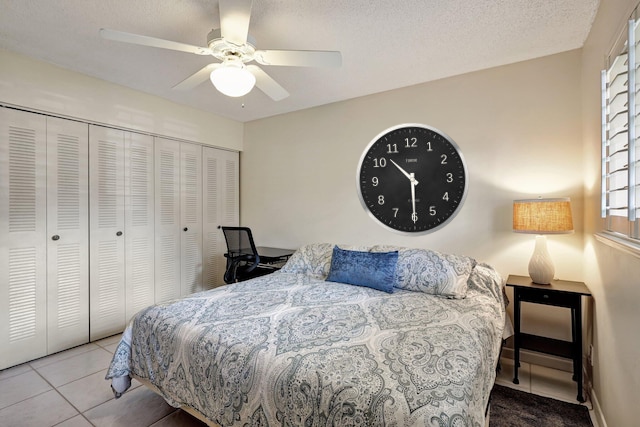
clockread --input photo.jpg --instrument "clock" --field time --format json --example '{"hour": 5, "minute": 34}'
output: {"hour": 10, "minute": 30}
